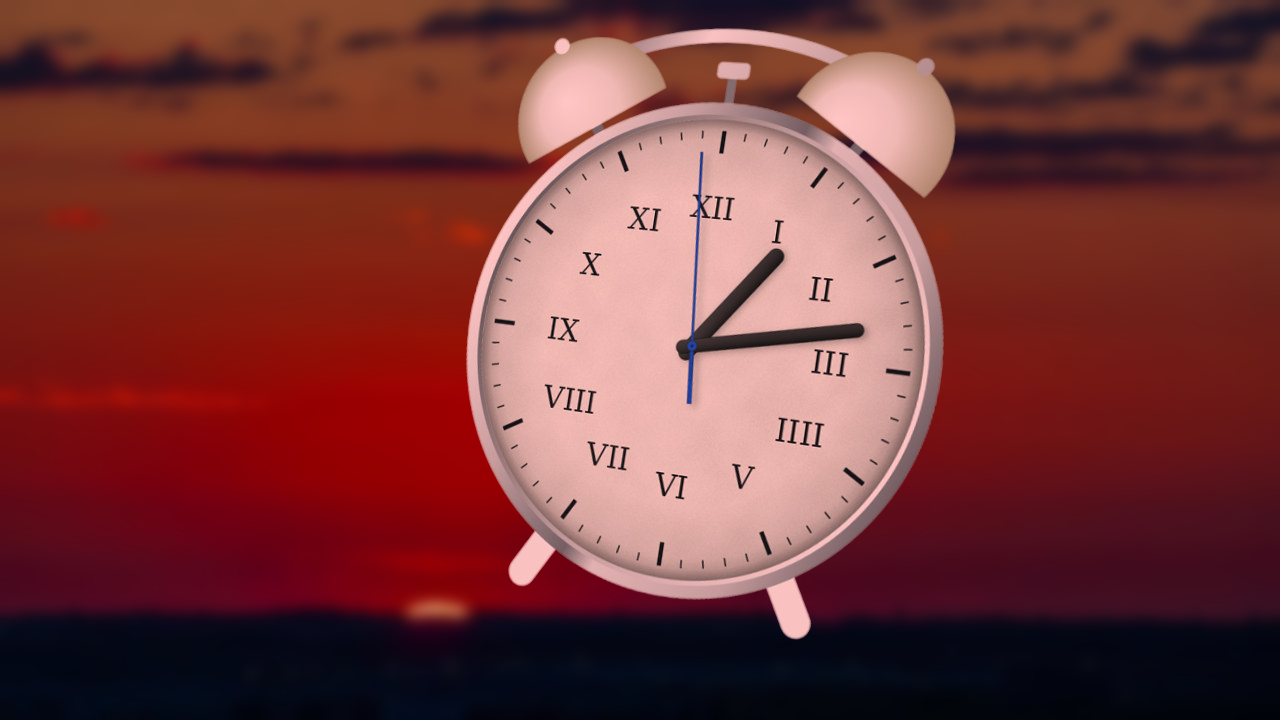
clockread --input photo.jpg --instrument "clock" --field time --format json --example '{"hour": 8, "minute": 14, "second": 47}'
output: {"hour": 1, "minute": 12, "second": 59}
